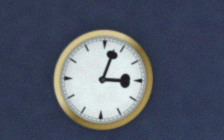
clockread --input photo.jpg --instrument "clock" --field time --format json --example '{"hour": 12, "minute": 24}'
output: {"hour": 3, "minute": 3}
